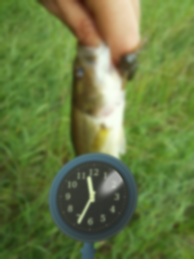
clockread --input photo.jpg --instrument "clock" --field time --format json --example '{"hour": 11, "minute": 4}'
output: {"hour": 11, "minute": 34}
